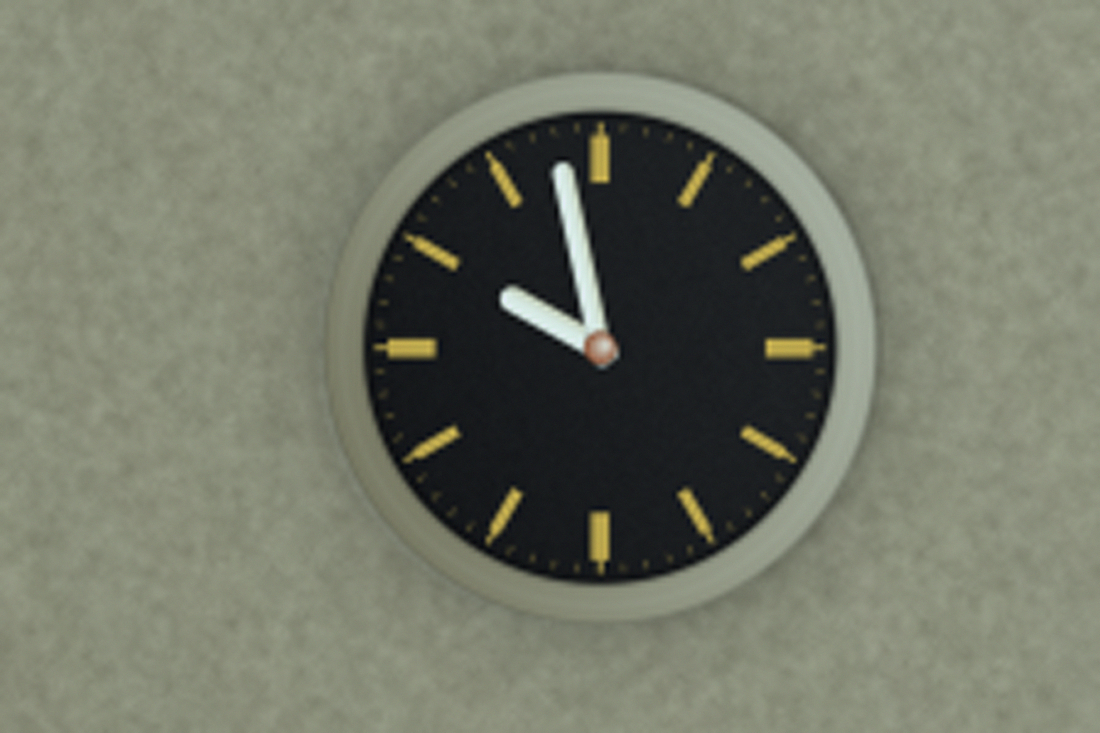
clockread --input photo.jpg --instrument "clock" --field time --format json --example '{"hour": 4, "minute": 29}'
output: {"hour": 9, "minute": 58}
